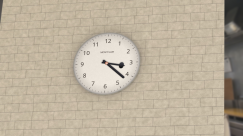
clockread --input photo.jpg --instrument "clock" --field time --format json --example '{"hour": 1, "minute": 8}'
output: {"hour": 3, "minute": 22}
